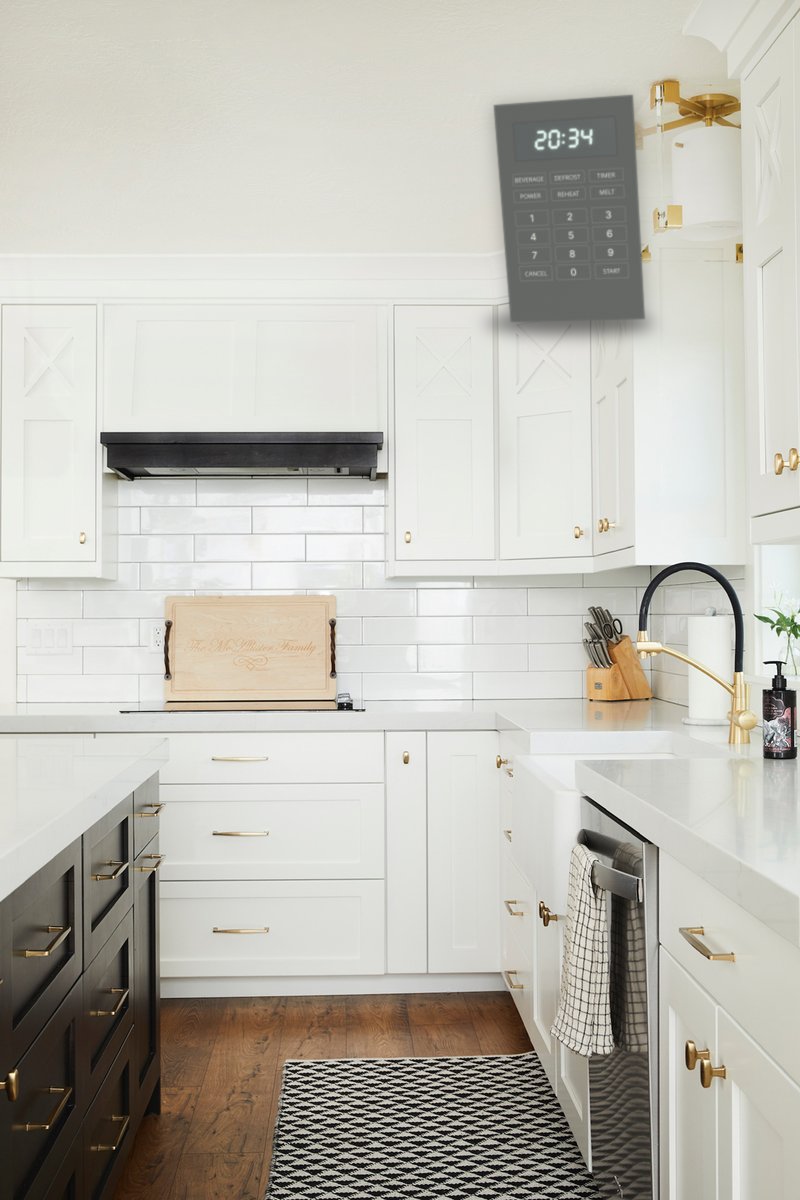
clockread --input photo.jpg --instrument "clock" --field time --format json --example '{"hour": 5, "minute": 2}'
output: {"hour": 20, "minute": 34}
